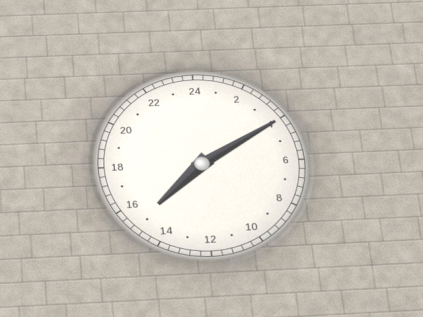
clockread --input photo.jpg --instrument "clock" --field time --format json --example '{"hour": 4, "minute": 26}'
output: {"hour": 15, "minute": 10}
